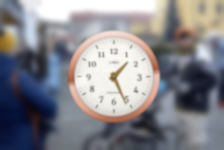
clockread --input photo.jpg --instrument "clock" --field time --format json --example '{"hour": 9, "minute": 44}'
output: {"hour": 1, "minute": 26}
